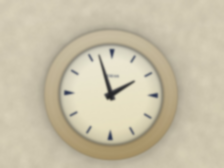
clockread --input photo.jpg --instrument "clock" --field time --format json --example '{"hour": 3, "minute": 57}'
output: {"hour": 1, "minute": 57}
